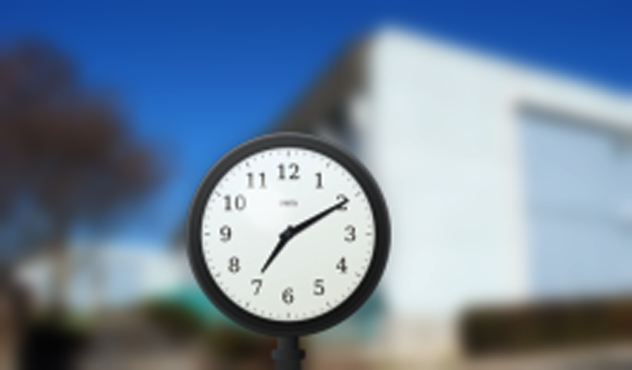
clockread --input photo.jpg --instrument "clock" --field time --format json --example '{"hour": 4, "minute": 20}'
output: {"hour": 7, "minute": 10}
